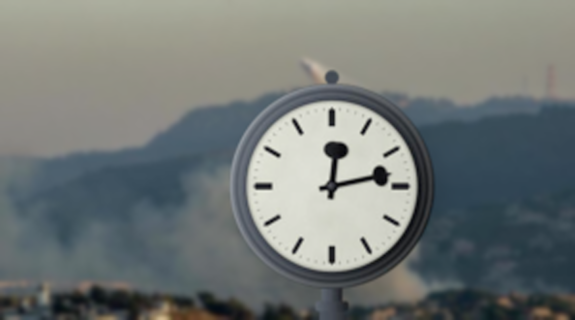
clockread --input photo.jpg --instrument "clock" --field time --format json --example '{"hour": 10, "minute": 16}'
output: {"hour": 12, "minute": 13}
